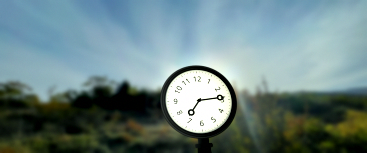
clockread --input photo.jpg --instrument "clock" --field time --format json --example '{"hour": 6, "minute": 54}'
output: {"hour": 7, "minute": 14}
